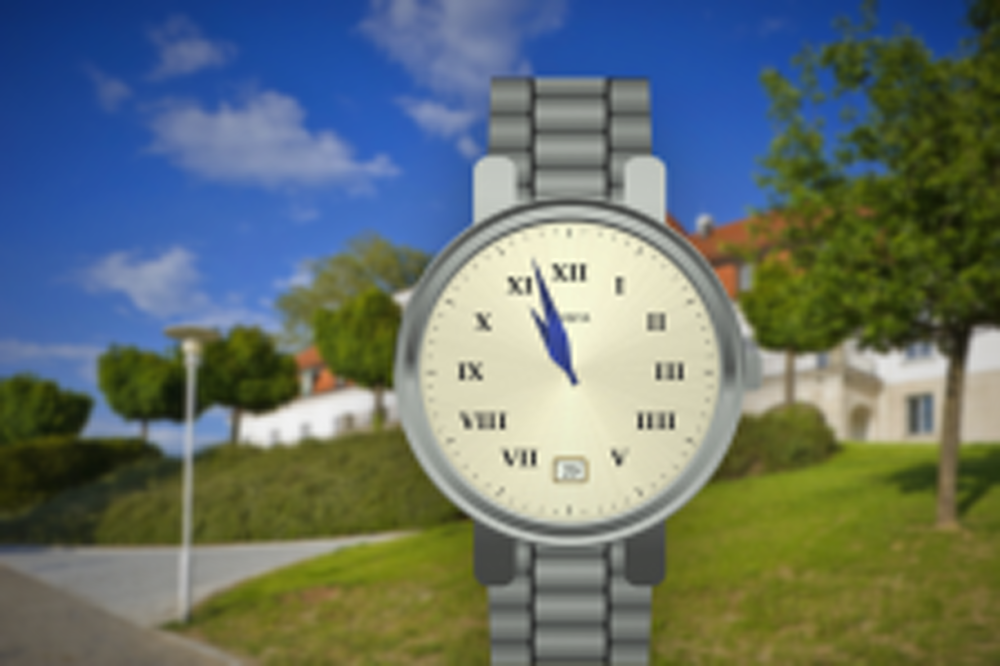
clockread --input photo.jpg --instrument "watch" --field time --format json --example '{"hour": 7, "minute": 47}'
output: {"hour": 10, "minute": 57}
